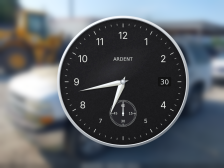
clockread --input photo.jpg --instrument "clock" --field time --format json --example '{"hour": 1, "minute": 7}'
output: {"hour": 6, "minute": 43}
